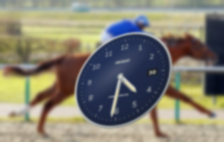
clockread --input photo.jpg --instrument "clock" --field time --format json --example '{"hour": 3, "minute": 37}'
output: {"hour": 4, "minute": 31}
